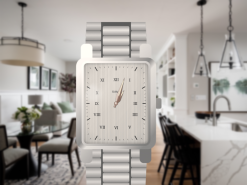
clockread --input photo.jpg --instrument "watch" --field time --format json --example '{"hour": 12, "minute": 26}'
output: {"hour": 1, "minute": 3}
